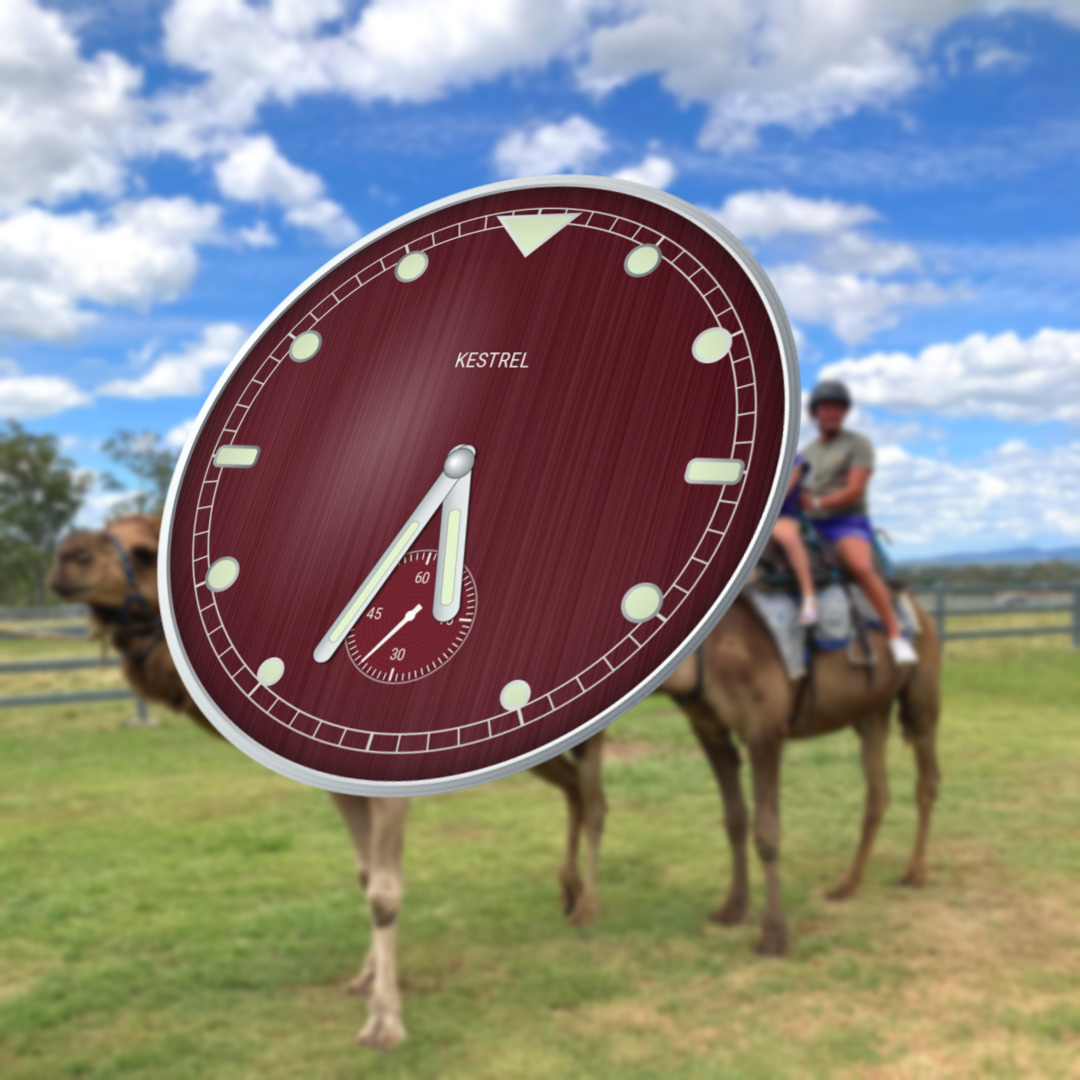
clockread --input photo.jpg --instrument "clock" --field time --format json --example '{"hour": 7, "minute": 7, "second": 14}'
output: {"hour": 5, "minute": 33, "second": 36}
